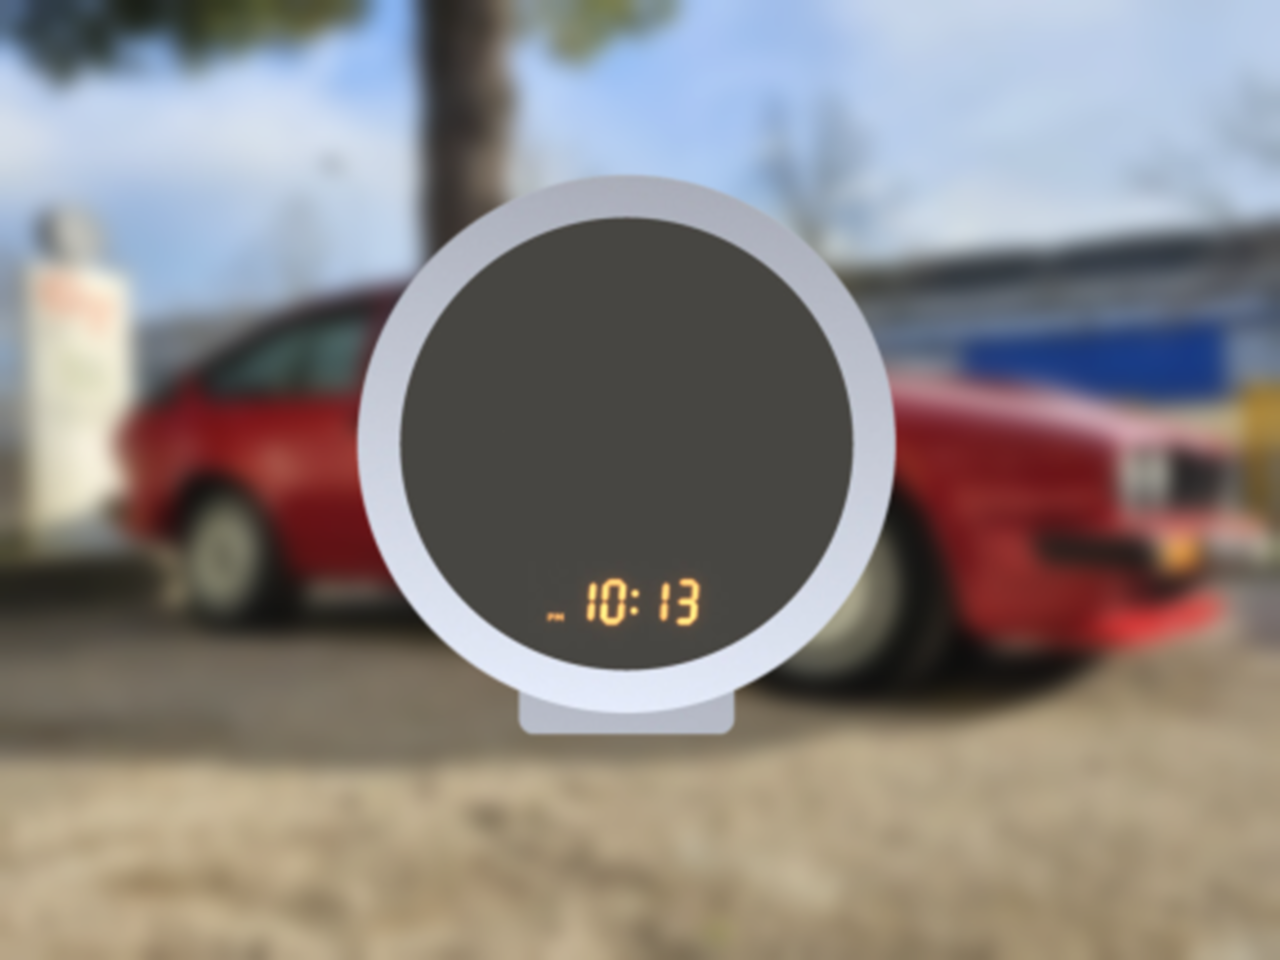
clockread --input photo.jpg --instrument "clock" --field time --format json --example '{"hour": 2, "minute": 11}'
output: {"hour": 10, "minute": 13}
